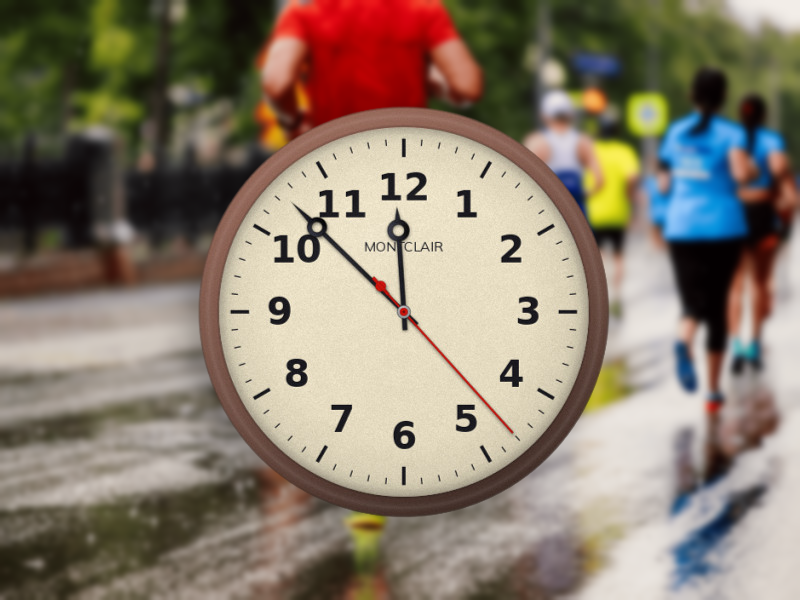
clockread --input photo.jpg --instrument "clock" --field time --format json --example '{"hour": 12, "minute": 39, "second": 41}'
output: {"hour": 11, "minute": 52, "second": 23}
